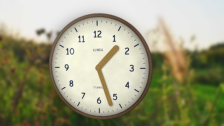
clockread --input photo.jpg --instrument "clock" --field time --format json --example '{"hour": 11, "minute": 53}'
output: {"hour": 1, "minute": 27}
